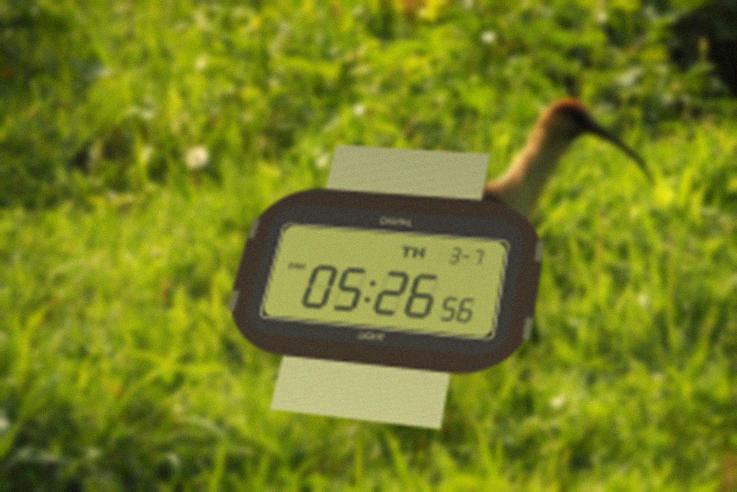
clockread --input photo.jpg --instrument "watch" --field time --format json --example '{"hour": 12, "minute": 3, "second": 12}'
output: {"hour": 5, "minute": 26, "second": 56}
